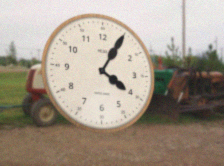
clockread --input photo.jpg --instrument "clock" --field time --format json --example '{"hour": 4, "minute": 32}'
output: {"hour": 4, "minute": 5}
